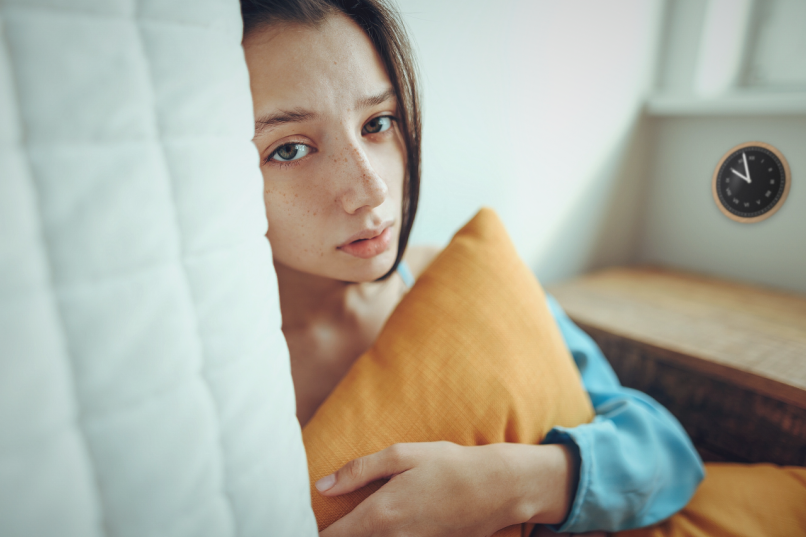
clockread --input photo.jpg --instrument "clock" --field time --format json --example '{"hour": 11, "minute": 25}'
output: {"hour": 9, "minute": 57}
